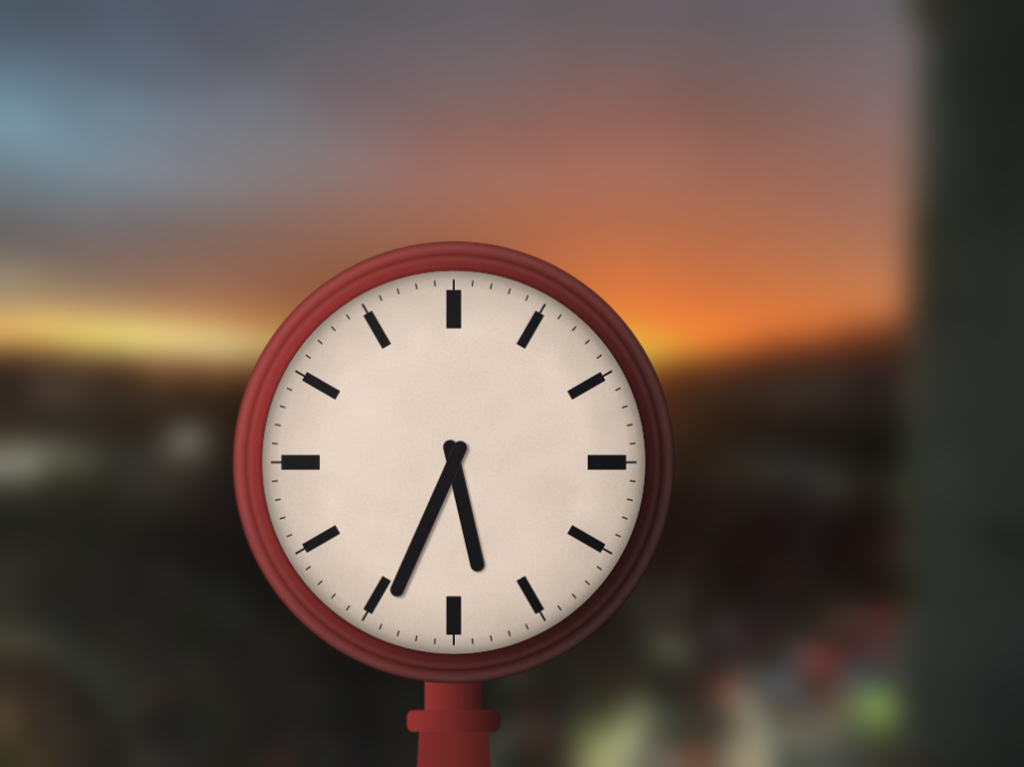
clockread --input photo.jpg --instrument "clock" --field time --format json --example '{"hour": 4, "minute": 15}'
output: {"hour": 5, "minute": 34}
